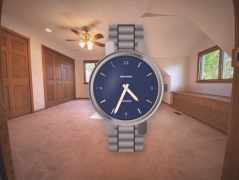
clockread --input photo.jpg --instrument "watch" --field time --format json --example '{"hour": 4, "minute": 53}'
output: {"hour": 4, "minute": 34}
